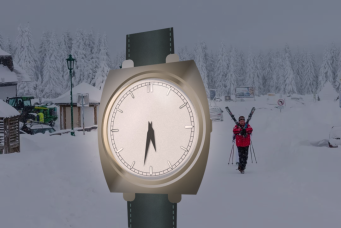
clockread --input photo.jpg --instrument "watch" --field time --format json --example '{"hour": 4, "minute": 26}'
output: {"hour": 5, "minute": 32}
